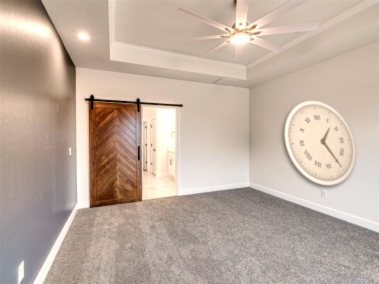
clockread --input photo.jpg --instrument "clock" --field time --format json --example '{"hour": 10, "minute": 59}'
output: {"hour": 1, "minute": 25}
